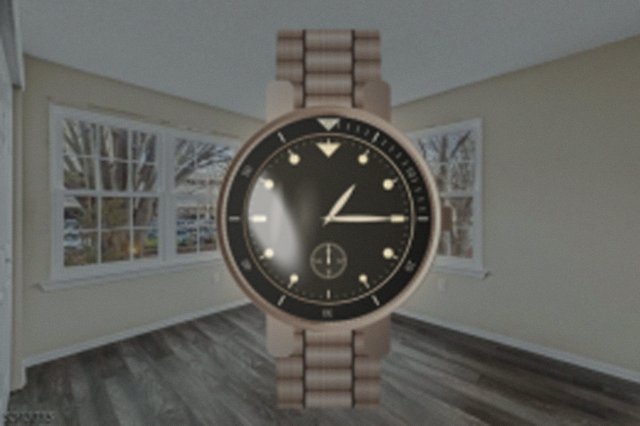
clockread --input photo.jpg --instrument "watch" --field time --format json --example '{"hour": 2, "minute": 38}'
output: {"hour": 1, "minute": 15}
